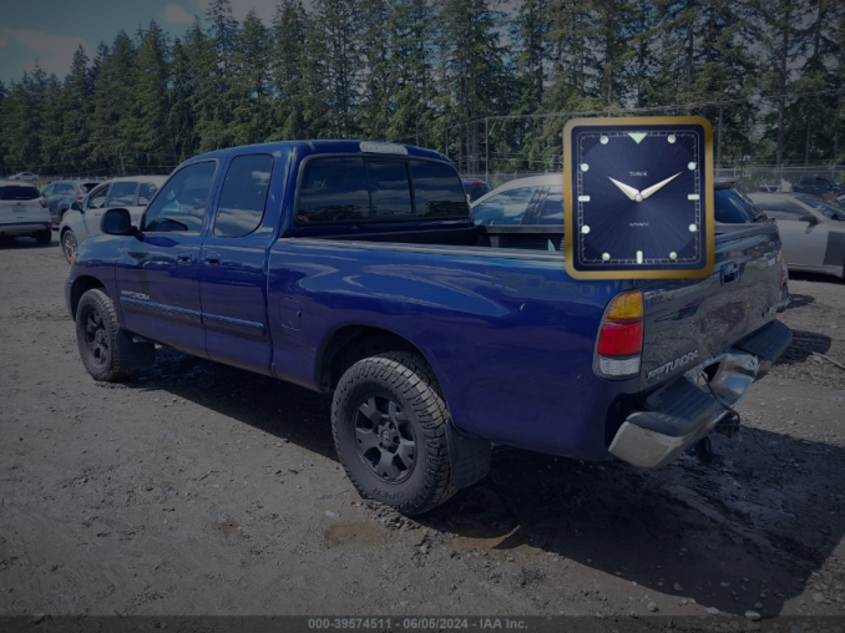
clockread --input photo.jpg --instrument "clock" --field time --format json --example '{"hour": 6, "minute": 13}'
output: {"hour": 10, "minute": 10}
